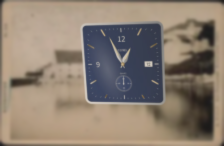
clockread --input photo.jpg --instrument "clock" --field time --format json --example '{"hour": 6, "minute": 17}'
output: {"hour": 12, "minute": 56}
